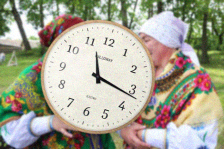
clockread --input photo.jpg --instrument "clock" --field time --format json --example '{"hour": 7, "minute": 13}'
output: {"hour": 11, "minute": 17}
